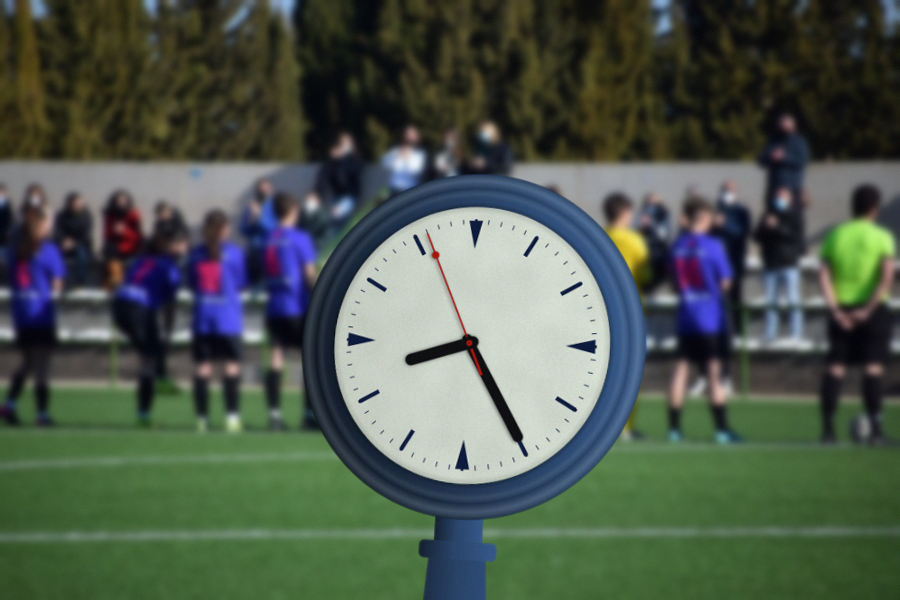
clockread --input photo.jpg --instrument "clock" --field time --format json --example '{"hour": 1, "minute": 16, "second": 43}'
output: {"hour": 8, "minute": 24, "second": 56}
